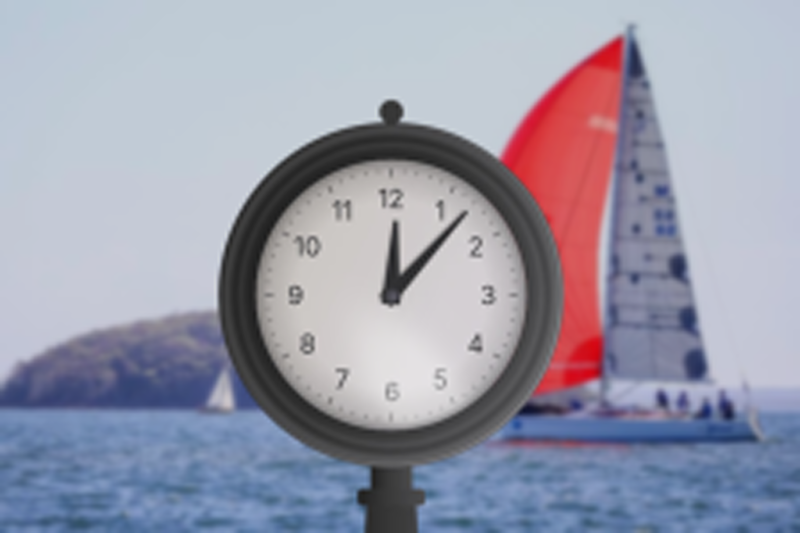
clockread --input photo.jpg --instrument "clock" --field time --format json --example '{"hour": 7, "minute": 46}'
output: {"hour": 12, "minute": 7}
